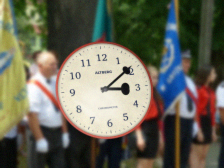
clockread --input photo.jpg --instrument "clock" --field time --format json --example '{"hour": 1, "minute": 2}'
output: {"hour": 3, "minute": 9}
